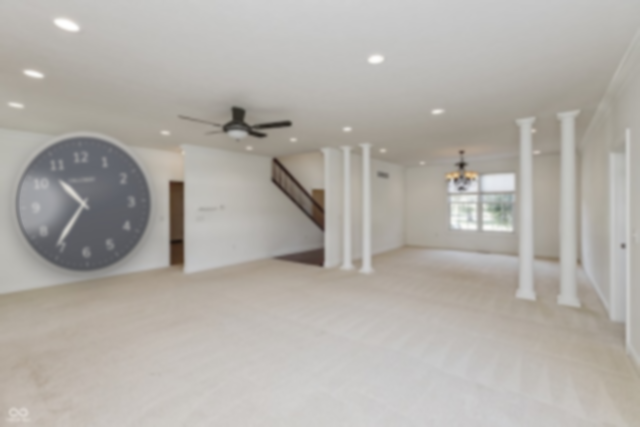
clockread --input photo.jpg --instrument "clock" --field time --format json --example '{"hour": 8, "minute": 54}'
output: {"hour": 10, "minute": 36}
